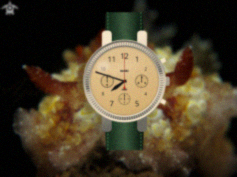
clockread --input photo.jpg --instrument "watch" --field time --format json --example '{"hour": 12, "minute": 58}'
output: {"hour": 7, "minute": 48}
